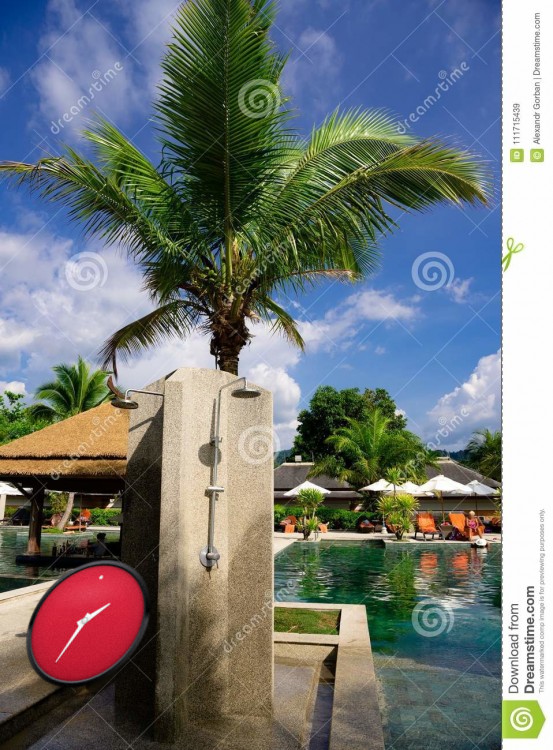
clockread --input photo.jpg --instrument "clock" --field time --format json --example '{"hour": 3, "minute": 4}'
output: {"hour": 1, "minute": 33}
